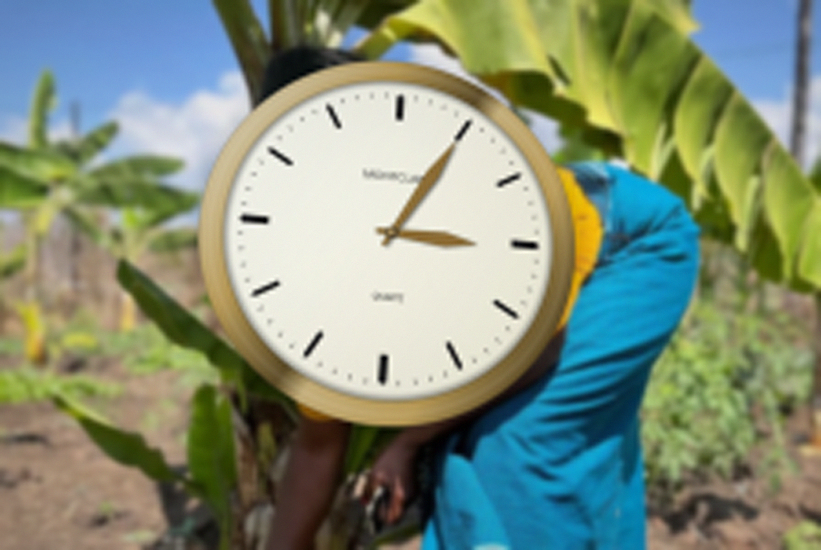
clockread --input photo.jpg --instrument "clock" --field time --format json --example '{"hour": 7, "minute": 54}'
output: {"hour": 3, "minute": 5}
